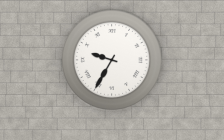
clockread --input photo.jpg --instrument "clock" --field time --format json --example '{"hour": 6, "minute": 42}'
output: {"hour": 9, "minute": 35}
